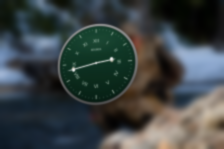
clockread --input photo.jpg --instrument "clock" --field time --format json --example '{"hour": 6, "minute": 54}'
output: {"hour": 2, "minute": 43}
